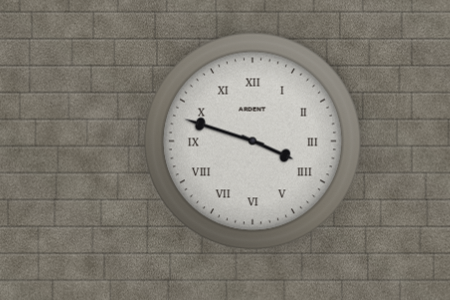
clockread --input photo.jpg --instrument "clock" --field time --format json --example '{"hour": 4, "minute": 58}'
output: {"hour": 3, "minute": 48}
